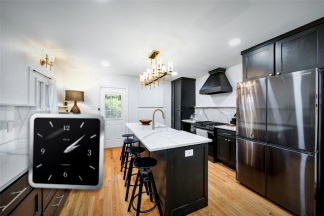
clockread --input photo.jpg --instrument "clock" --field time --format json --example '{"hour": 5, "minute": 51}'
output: {"hour": 2, "minute": 8}
